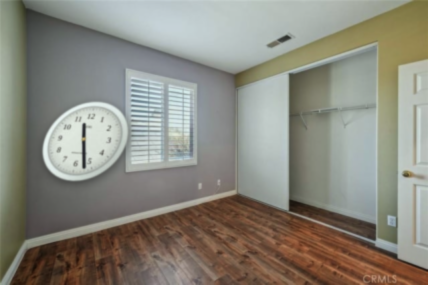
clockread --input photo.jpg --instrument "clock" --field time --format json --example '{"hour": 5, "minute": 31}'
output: {"hour": 11, "minute": 27}
